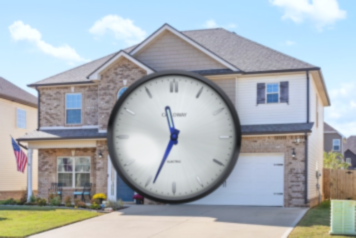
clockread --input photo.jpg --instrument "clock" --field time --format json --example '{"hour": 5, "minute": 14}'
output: {"hour": 11, "minute": 34}
